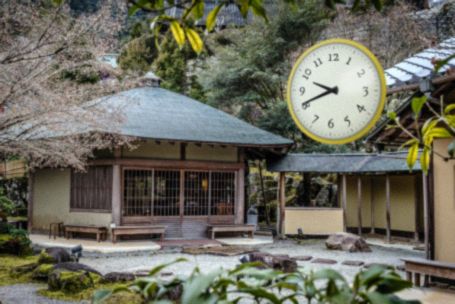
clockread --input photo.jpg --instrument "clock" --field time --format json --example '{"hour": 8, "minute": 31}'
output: {"hour": 9, "minute": 41}
